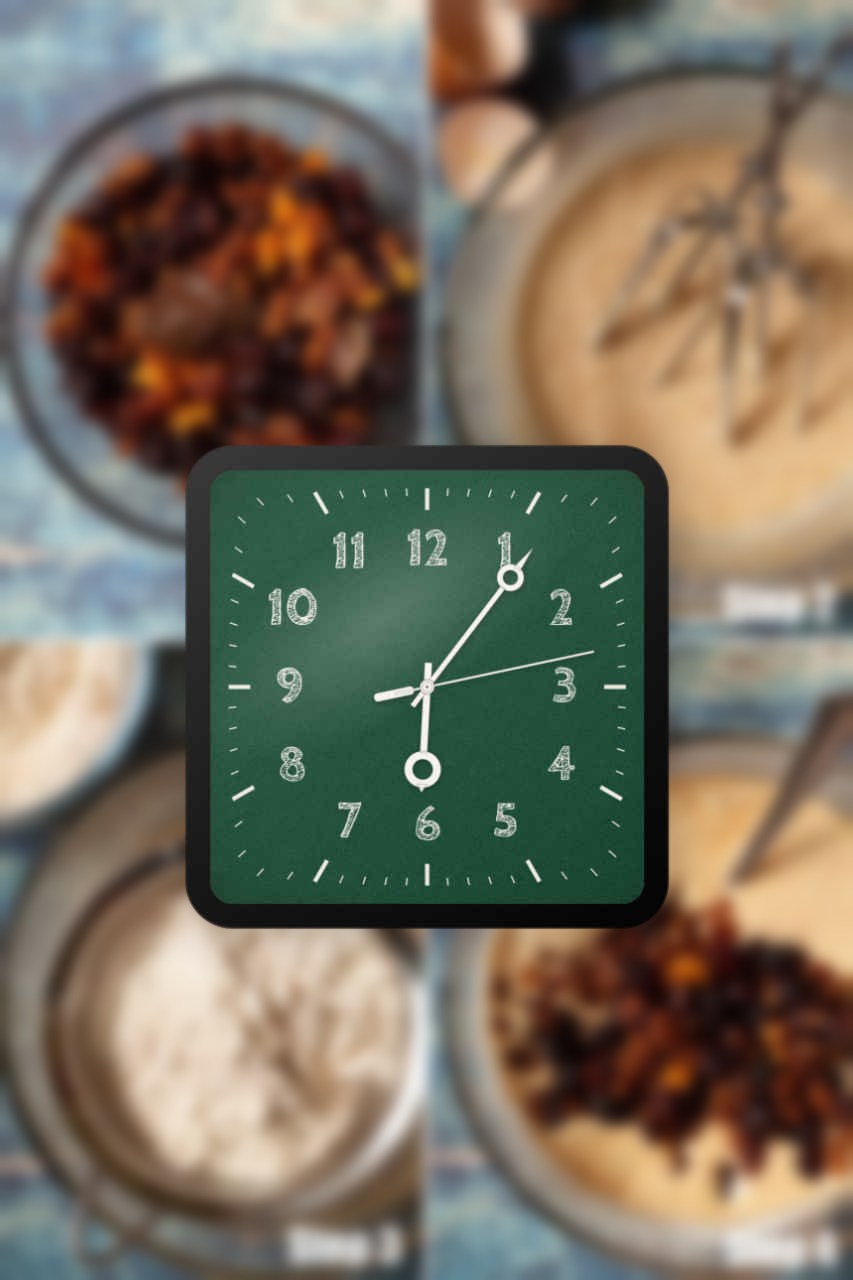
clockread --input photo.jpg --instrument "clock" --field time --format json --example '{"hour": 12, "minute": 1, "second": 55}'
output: {"hour": 6, "minute": 6, "second": 13}
